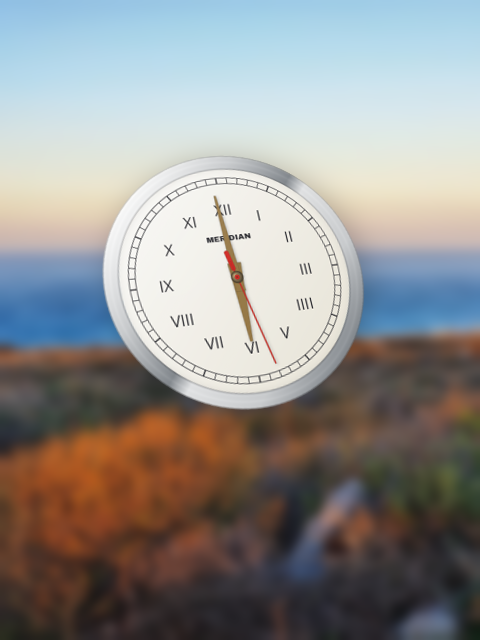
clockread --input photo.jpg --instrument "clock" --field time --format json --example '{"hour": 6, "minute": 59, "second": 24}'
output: {"hour": 5, "minute": 59, "second": 28}
